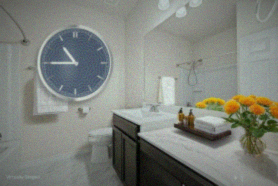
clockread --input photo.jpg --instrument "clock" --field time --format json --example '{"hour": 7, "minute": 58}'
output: {"hour": 10, "minute": 45}
